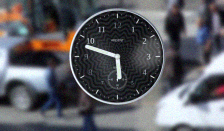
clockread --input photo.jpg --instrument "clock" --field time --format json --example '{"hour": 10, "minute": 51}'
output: {"hour": 5, "minute": 48}
